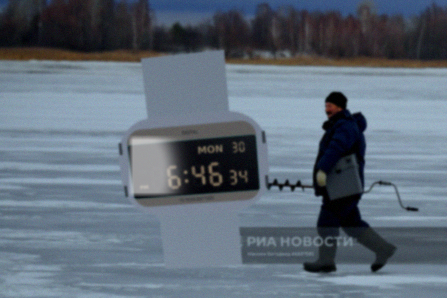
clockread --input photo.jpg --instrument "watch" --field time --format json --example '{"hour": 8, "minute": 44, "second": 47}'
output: {"hour": 6, "minute": 46, "second": 34}
